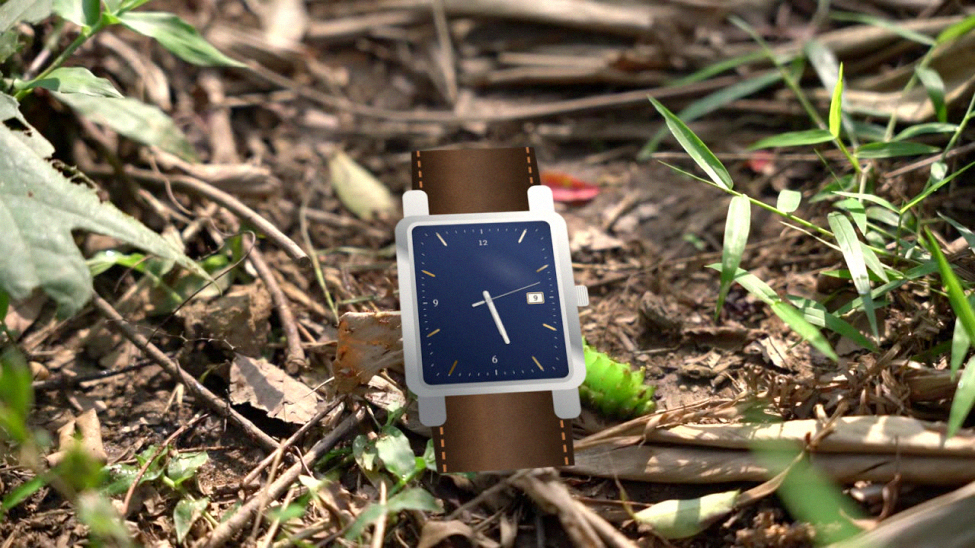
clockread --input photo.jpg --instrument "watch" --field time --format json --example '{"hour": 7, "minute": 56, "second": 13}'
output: {"hour": 5, "minute": 27, "second": 12}
